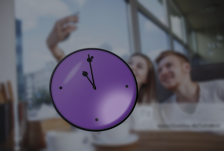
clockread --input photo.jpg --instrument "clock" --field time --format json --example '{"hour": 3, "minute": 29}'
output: {"hour": 10, "minute": 59}
